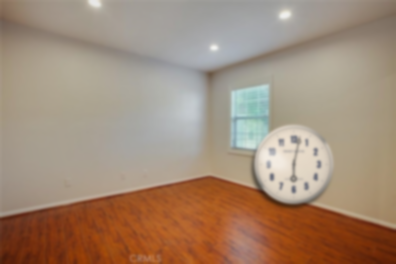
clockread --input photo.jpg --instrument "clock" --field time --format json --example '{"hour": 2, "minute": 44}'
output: {"hour": 6, "minute": 2}
